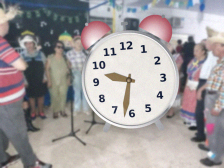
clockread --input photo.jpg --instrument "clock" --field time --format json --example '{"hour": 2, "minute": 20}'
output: {"hour": 9, "minute": 32}
